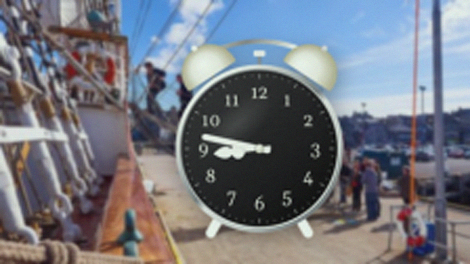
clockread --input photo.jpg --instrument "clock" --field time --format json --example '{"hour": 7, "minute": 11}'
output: {"hour": 8, "minute": 47}
